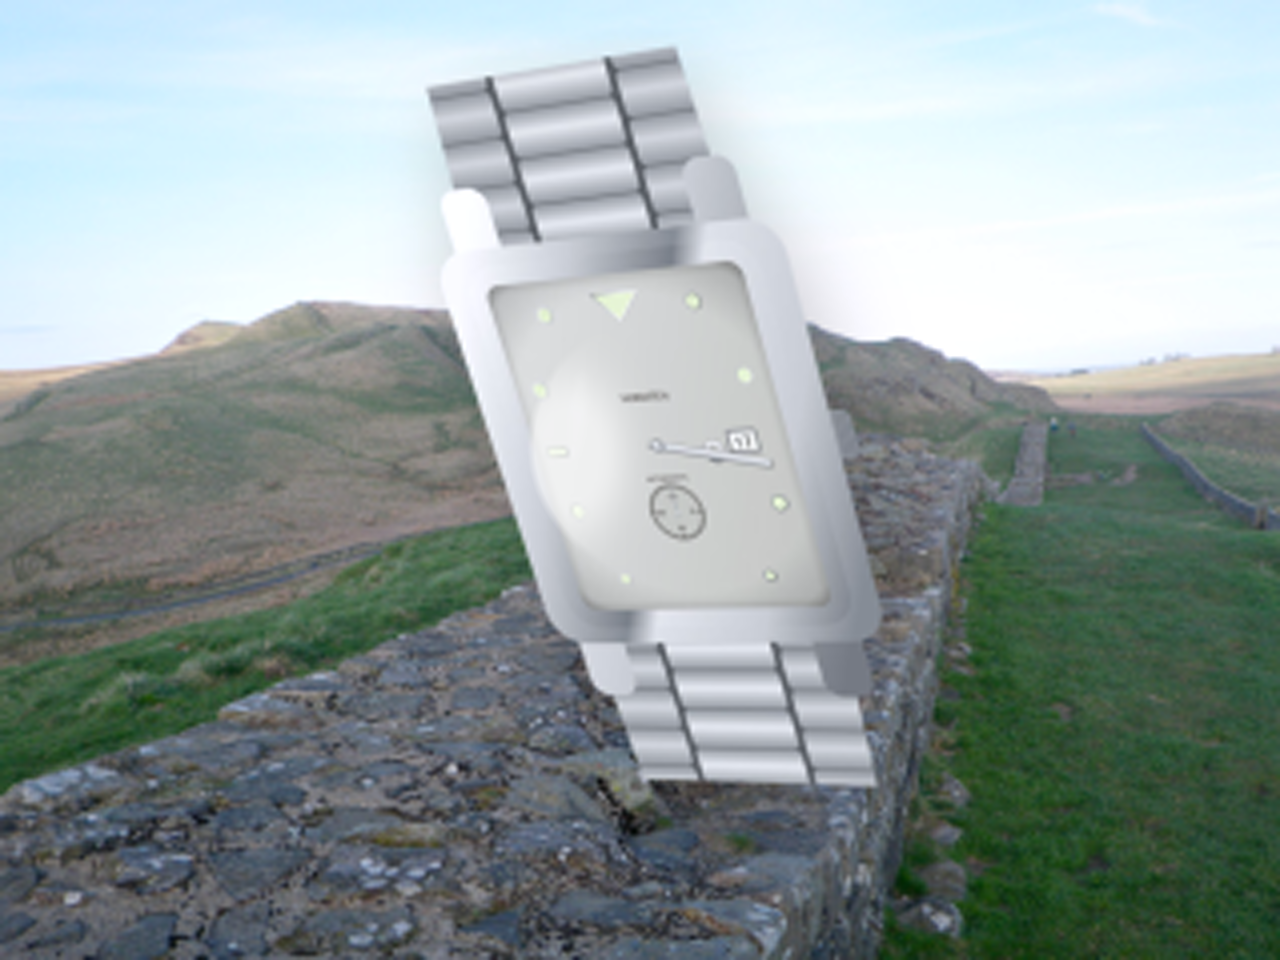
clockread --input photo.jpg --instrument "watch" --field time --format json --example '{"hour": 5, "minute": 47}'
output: {"hour": 3, "minute": 17}
